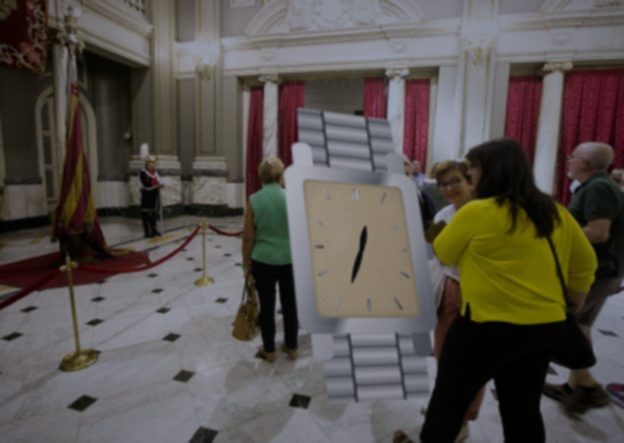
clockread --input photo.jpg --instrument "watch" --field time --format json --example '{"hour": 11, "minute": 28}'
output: {"hour": 12, "minute": 34}
